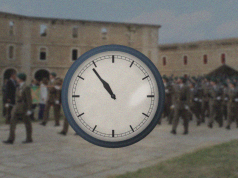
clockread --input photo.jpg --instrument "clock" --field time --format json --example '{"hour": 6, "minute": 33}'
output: {"hour": 10, "minute": 54}
